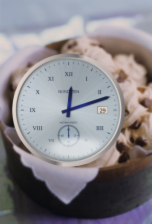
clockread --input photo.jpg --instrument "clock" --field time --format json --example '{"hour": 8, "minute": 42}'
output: {"hour": 12, "minute": 12}
